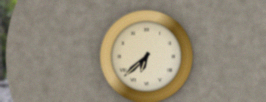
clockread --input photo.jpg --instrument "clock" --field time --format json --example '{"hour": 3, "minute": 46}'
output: {"hour": 6, "minute": 38}
